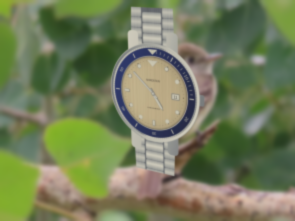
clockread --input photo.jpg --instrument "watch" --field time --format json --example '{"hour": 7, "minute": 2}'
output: {"hour": 4, "minute": 52}
